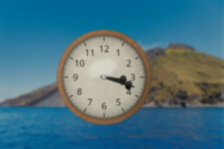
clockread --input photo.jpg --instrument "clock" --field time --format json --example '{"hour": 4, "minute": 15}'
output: {"hour": 3, "minute": 18}
